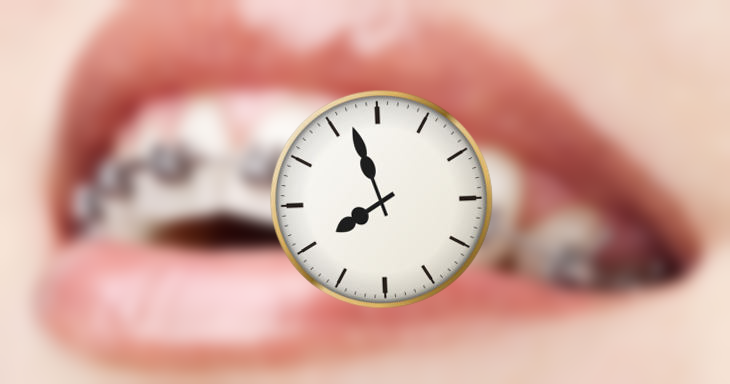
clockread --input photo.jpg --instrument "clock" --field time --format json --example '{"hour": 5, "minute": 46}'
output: {"hour": 7, "minute": 57}
